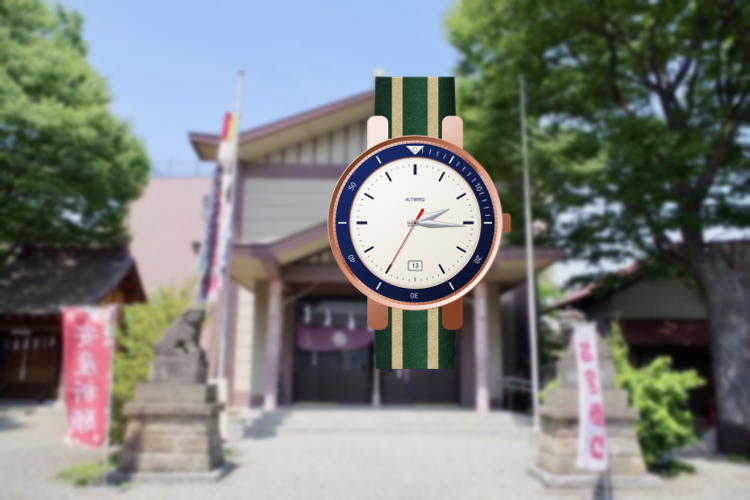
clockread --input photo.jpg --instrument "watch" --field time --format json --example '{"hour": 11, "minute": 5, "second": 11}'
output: {"hour": 2, "minute": 15, "second": 35}
